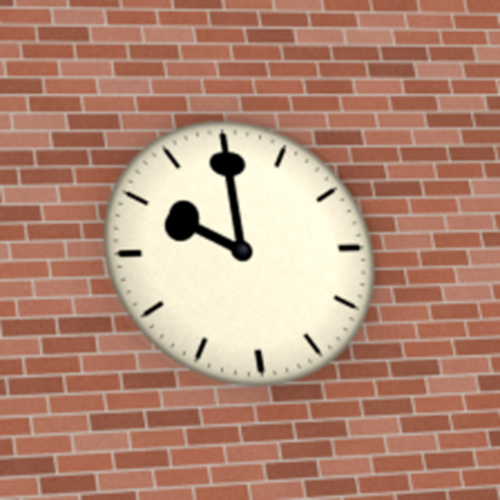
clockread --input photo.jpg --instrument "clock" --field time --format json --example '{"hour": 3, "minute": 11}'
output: {"hour": 10, "minute": 0}
